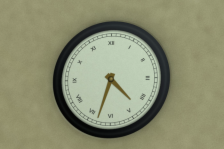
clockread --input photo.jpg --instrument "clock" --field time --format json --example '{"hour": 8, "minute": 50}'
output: {"hour": 4, "minute": 33}
